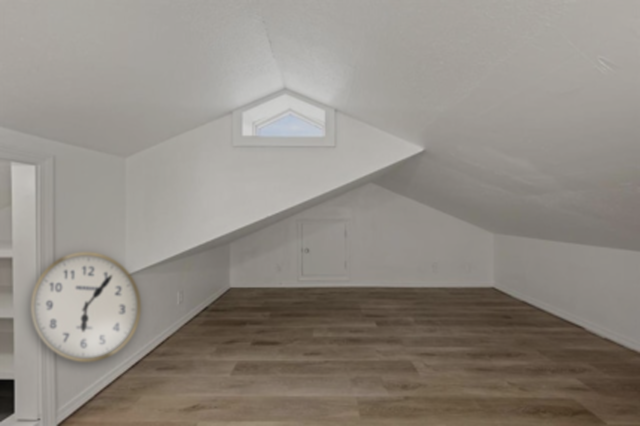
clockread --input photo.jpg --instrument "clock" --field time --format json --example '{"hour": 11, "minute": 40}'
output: {"hour": 6, "minute": 6}
